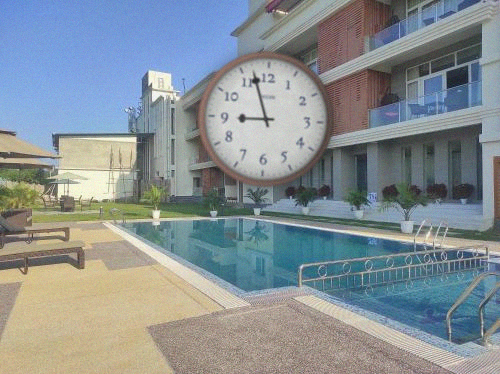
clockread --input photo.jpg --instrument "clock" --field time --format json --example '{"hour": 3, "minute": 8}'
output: {"hour": 8, "minute": 57}
